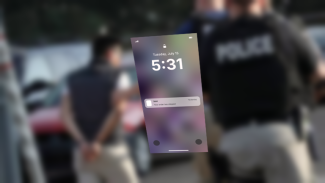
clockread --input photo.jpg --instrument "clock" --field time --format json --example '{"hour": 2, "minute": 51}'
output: {"hour": 5, "minute": 31}
